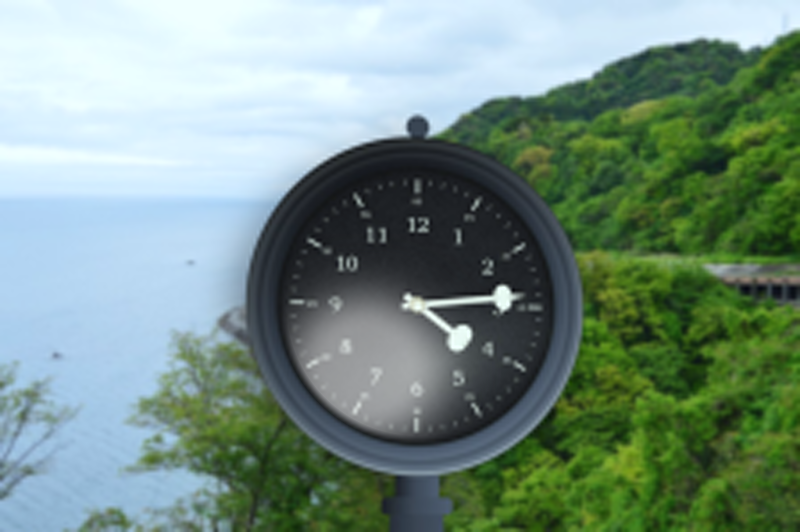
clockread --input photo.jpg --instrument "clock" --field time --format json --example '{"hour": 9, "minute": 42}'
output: {"hour": 4, "minute": 14}
